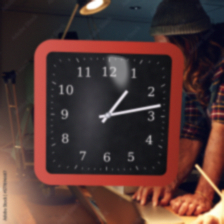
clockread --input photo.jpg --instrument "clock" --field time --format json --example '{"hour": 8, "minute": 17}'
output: {"hour": 1, "minute": 13}
